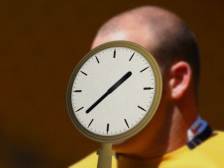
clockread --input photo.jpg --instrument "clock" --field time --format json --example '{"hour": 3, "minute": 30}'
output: {"hour": 1, "minute": 38}
